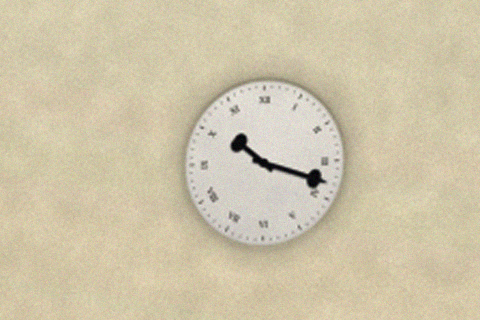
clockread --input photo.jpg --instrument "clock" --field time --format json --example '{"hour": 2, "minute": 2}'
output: {"hour": 10, "minute": 18}
